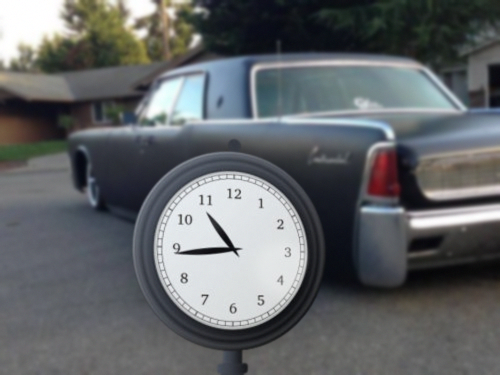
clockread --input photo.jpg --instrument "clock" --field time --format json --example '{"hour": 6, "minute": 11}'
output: {"hour": 10, "minute": 44}
